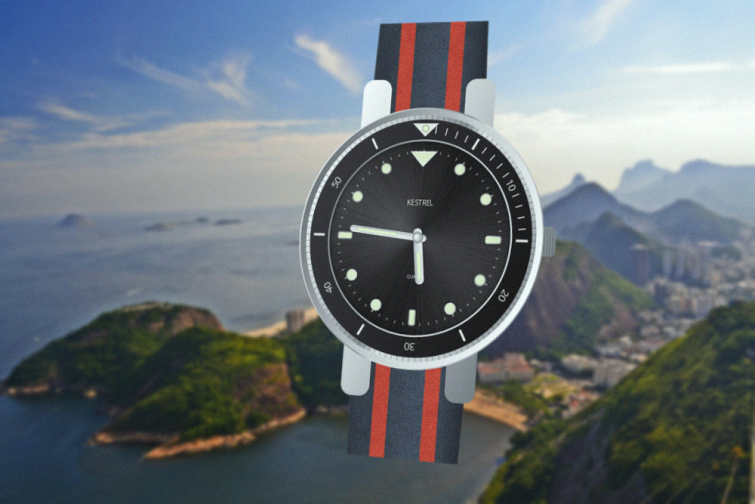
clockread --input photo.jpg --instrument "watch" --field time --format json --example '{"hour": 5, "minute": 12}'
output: {"hour": 5, "minute": 46}
